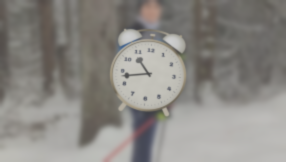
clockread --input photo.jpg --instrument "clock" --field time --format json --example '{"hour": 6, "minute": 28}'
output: {"hour": 10, "minute": 43}
